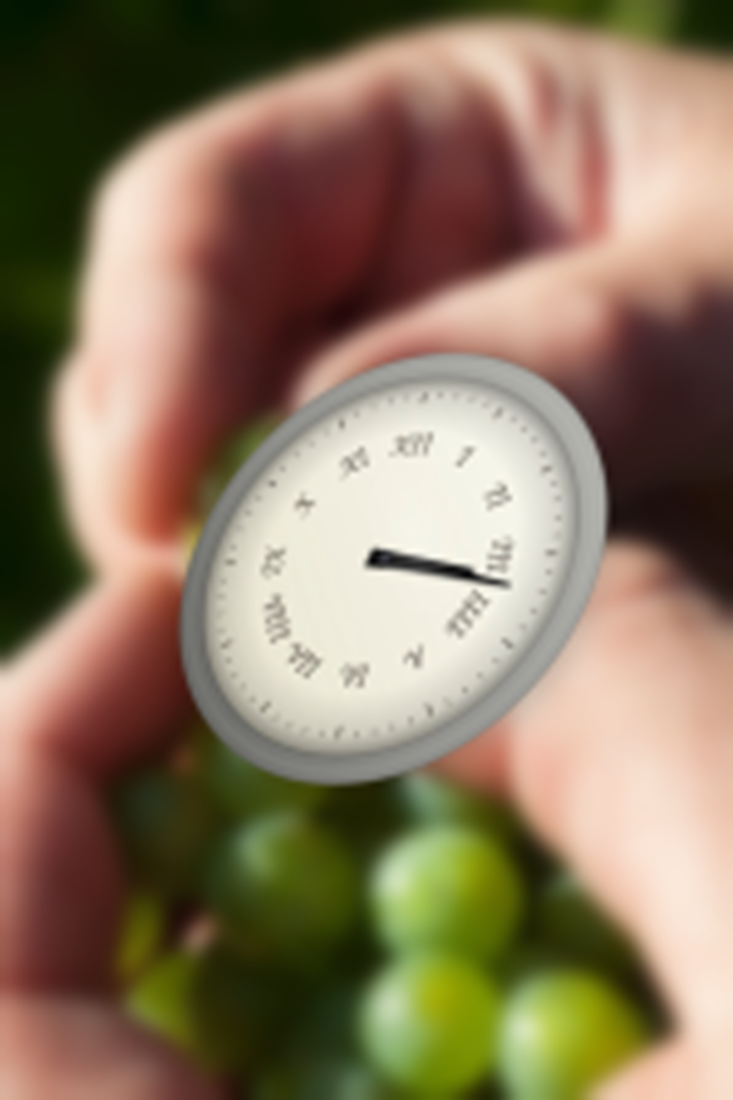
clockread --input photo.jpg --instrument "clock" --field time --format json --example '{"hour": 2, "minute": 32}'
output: {"hour": 3, "minute": 17}
